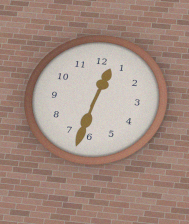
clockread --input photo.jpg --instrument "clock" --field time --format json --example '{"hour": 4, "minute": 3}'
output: {"hour": 12, "minute": 32}
